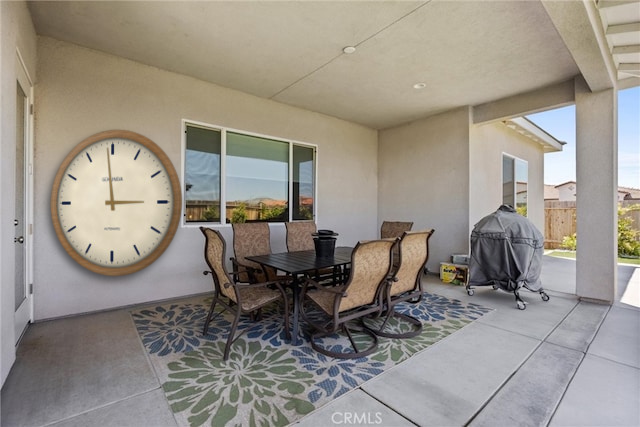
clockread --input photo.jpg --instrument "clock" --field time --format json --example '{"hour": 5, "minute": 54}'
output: {"hour": 2, "minute": 59}
